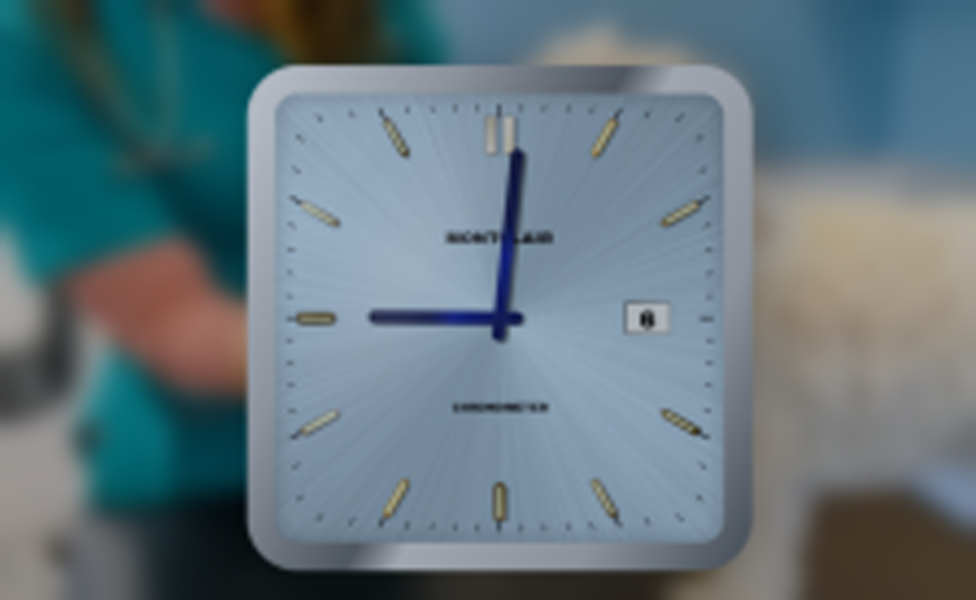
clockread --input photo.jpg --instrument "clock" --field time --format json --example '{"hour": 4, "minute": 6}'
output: {"hour": 9, "minute": 1}
